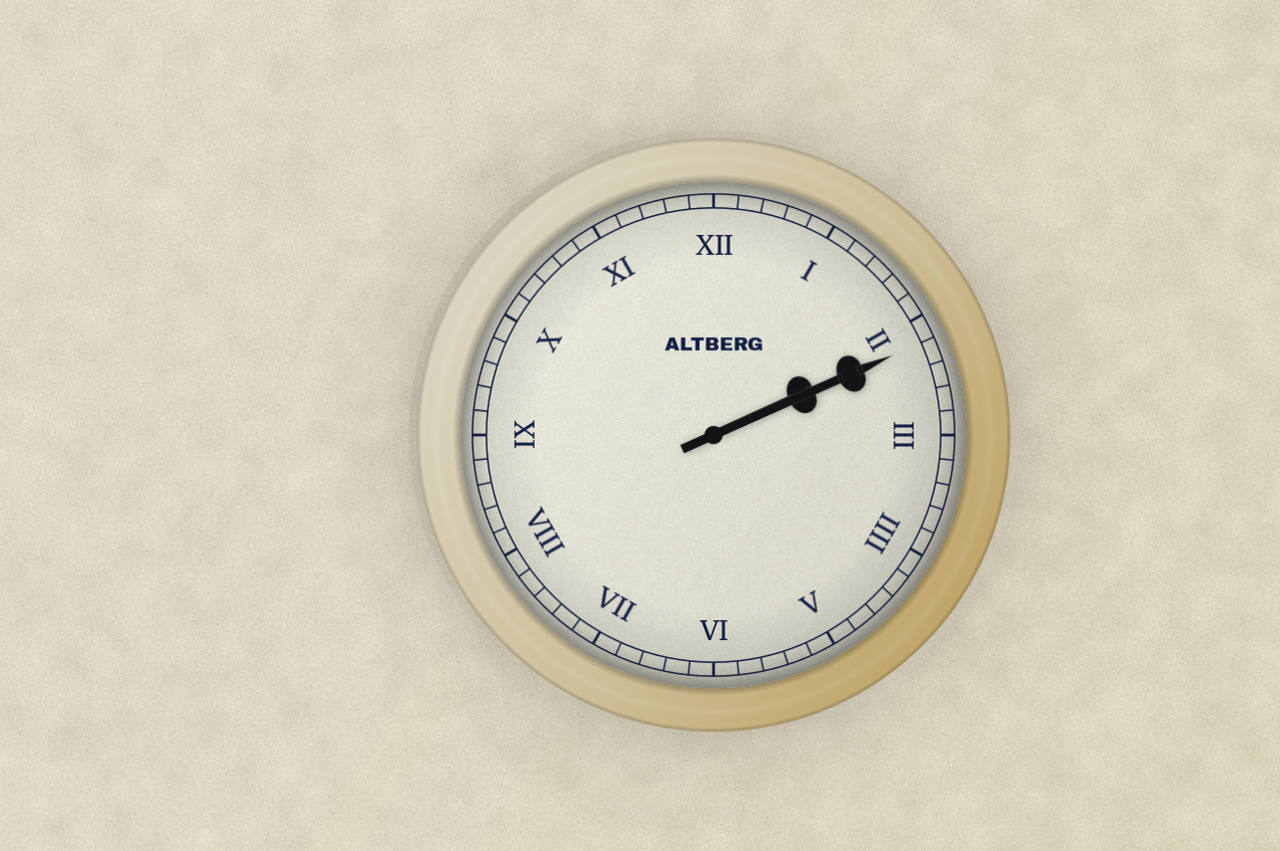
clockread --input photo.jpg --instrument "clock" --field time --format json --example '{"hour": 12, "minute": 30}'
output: {"hour": 2, "minute": 11}
